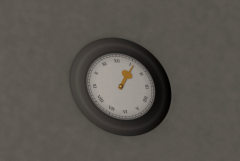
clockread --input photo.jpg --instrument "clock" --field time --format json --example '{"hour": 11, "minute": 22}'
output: {"hour": 1, "minute": 6}
